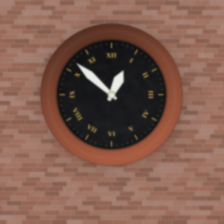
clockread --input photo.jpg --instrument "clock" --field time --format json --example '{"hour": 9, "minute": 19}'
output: {"hour": 12, "minute": 52}
